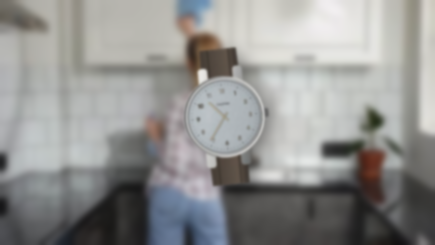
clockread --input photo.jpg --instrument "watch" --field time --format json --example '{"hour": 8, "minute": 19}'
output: {"hour": 10, "minute": 36}
